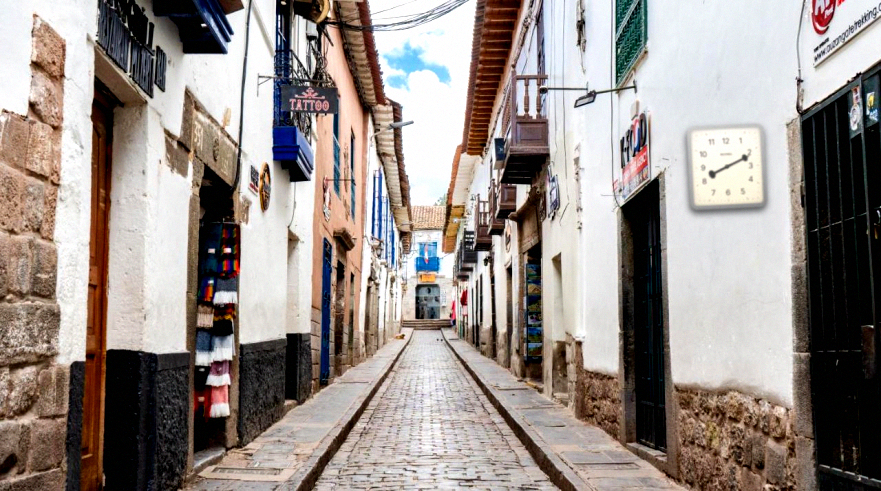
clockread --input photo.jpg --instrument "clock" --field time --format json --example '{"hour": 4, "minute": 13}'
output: {"hour": 8, "minute": 11}
